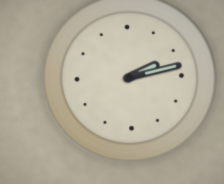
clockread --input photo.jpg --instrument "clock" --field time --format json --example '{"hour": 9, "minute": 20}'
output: {"hour": 2, "minute": 13}
